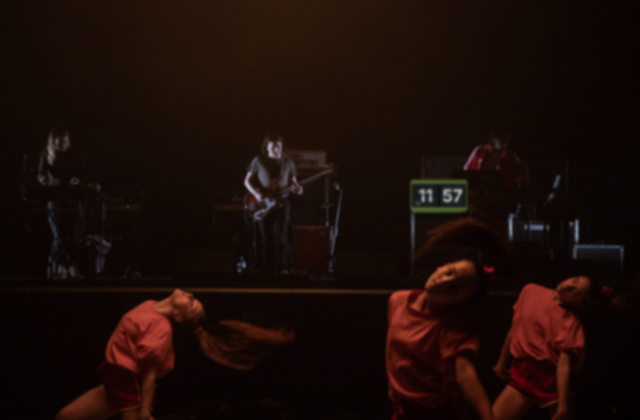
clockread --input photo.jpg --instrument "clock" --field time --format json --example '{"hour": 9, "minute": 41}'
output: {"hour": 11, "minute": 57}
